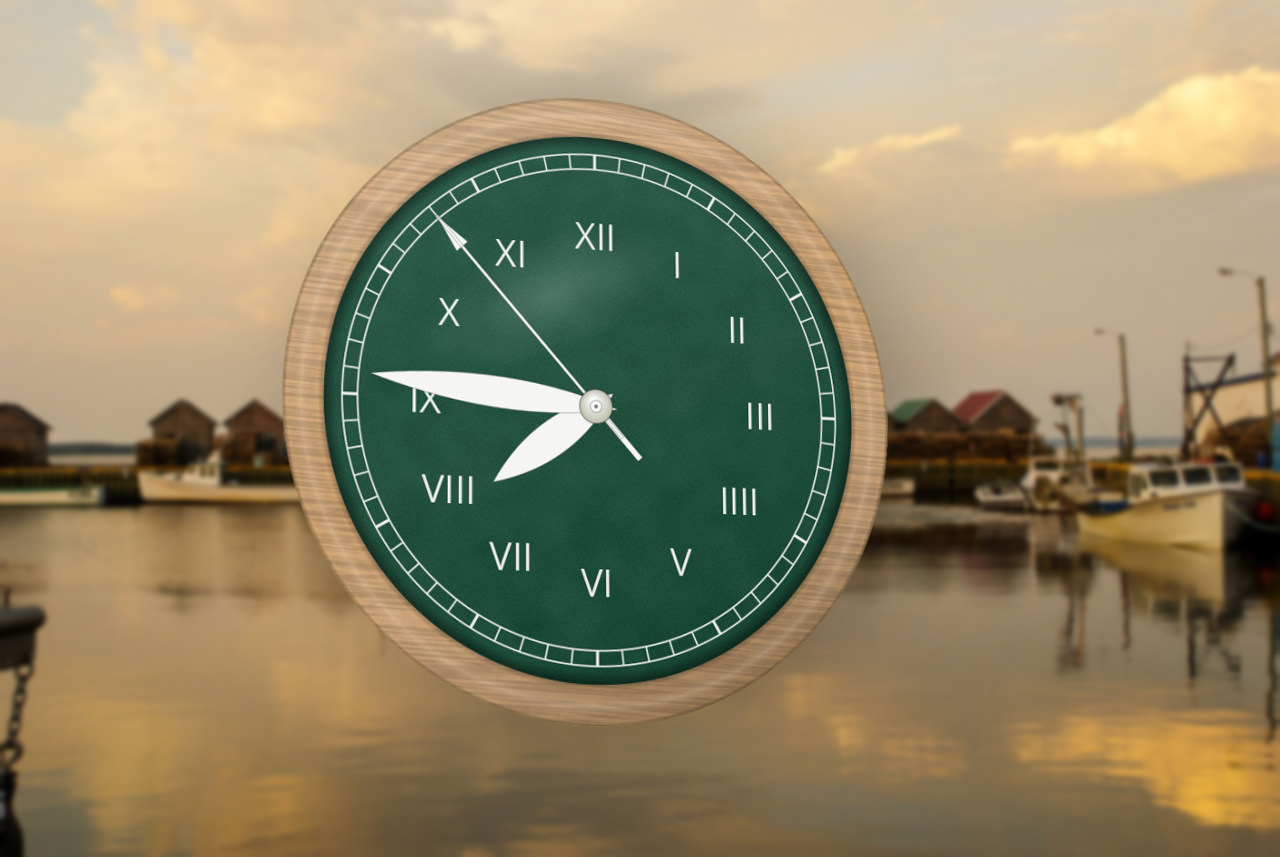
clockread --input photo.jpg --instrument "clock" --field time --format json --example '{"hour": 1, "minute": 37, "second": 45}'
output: {"hour": 7, "minute": 45, "second": 53}
